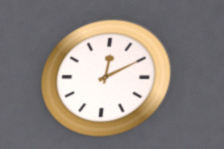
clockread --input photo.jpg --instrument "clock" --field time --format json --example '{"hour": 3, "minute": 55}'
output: {"hour": 12, "minute": 10}
